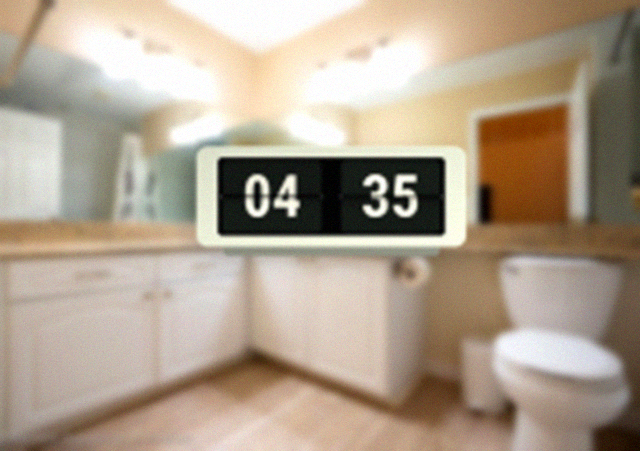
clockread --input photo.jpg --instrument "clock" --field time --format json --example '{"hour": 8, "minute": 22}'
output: {"hour": 4, "minute": 35}
